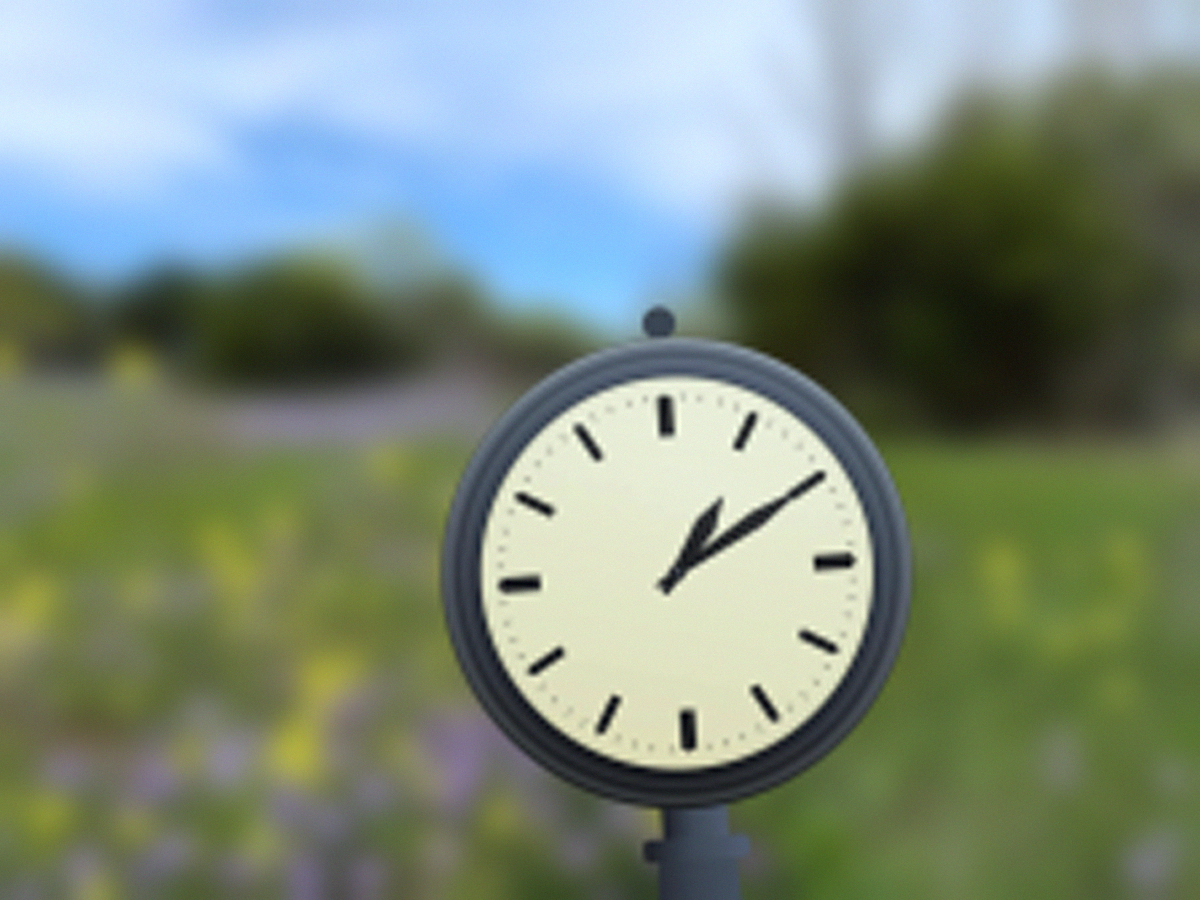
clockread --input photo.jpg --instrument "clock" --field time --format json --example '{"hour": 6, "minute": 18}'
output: {"hour": 1, "minute": 10}
